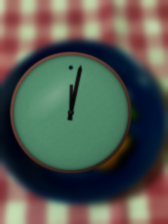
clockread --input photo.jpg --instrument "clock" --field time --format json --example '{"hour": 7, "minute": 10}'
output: {"hour": 12, "minute": 2}
